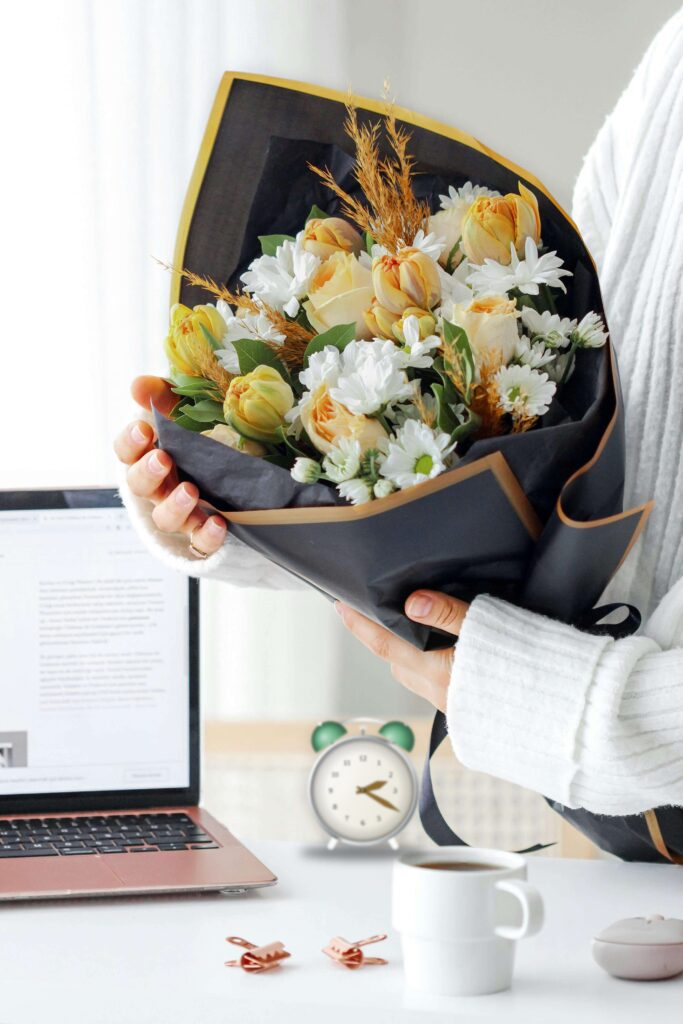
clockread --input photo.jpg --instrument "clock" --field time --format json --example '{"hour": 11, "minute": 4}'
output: {"hour": 2, "minute": 20}
